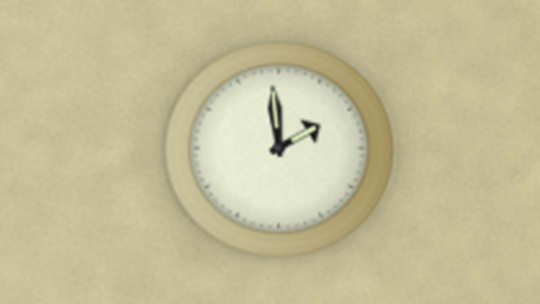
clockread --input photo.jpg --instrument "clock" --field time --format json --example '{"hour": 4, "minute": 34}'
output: {"hour": 1, "minute": 59}
